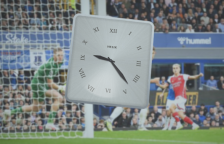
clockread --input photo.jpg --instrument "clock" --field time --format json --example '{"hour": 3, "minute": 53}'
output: {"hour": 9, "minute": 23}
